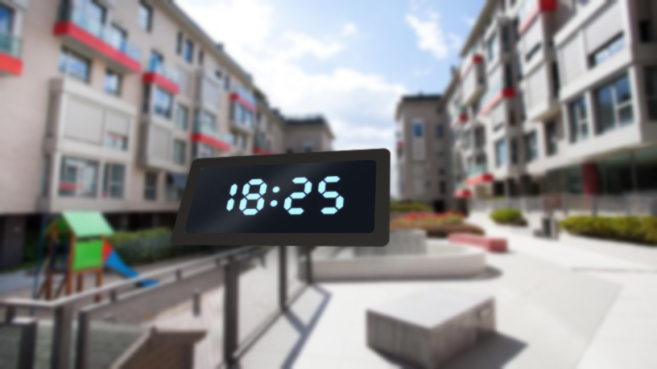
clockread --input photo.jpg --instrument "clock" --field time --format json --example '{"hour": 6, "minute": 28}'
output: {"hour": 18, "minute": 25}
